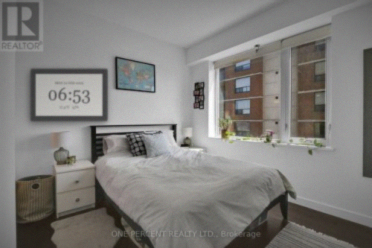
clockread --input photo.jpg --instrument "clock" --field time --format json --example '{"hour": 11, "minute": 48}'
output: {"hour": 6, "minute": 53}
